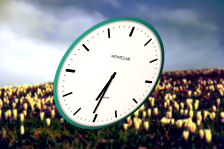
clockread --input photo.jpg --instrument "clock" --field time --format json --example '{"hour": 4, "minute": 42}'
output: {"hour": 6, "minute": 31}
